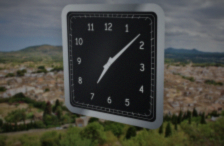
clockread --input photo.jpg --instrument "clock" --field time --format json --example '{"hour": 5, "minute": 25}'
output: {"hour": 7, "minute": 8}
